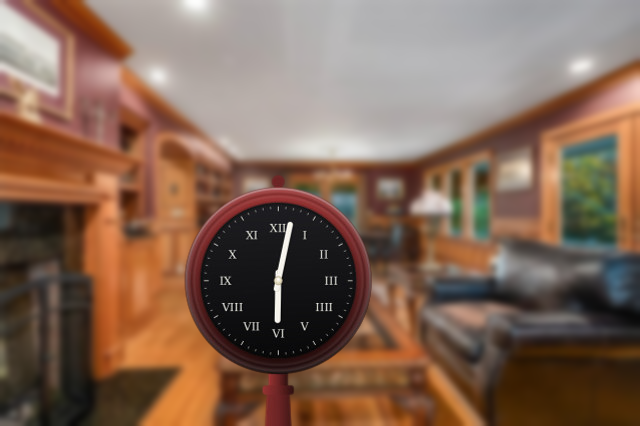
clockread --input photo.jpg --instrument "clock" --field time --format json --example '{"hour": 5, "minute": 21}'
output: {"hour": 6, "minute": 2}
